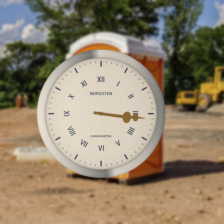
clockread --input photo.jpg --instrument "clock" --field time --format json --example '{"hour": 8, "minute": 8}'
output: {"hour": 3, "minute": 16}
